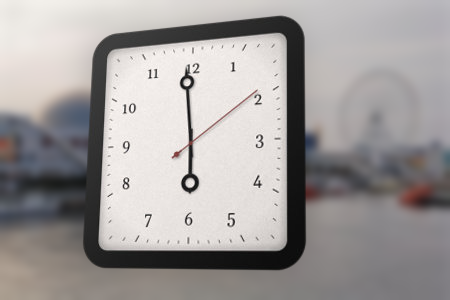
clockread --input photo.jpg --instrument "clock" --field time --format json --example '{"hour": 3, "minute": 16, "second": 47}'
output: {"hour": 5, "minute": 59, "second": 9}
